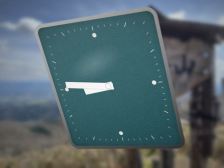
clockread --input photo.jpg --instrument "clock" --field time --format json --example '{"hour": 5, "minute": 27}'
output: {"hour": 8, "minute": 46}
